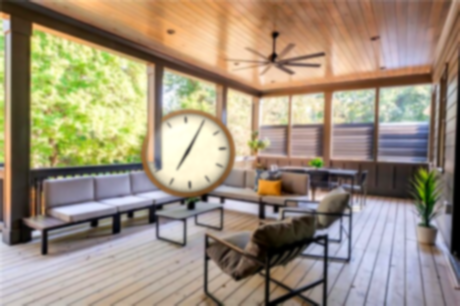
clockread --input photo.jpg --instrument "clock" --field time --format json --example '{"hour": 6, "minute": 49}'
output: {"hour": 7, "minute": 5}
